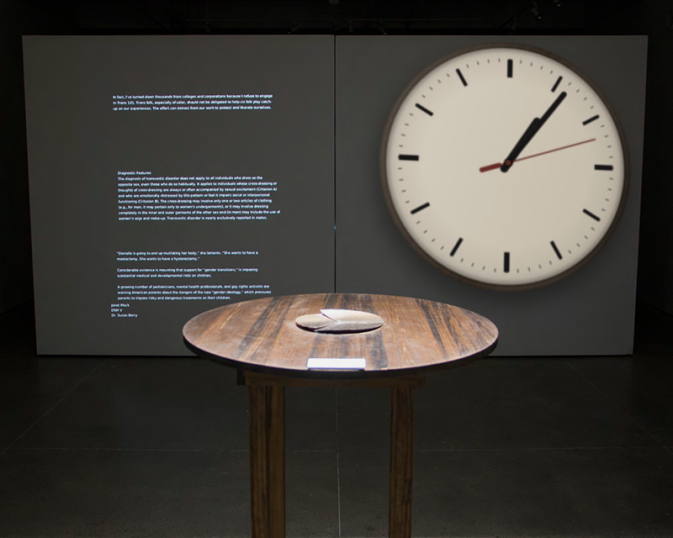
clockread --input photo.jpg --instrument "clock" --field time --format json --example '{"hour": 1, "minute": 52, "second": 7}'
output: {"hour": 1, "minute": 6, "second": 12}
